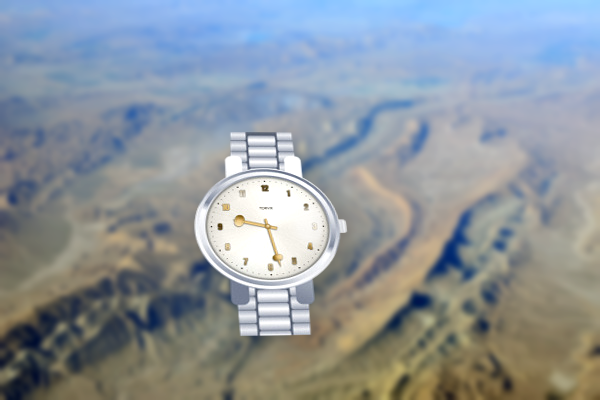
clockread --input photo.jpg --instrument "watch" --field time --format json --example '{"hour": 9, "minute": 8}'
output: {"hour": 9, "minute": 28}
